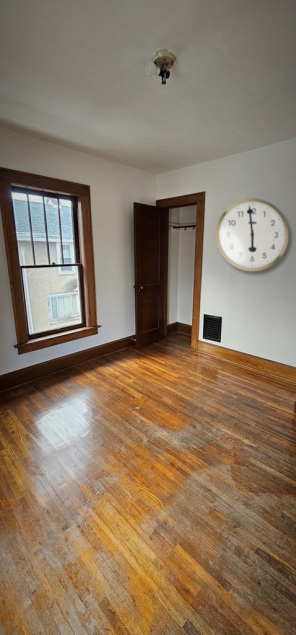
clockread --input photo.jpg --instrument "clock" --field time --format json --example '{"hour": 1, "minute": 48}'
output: {"hour": 5, "minute": 59}
